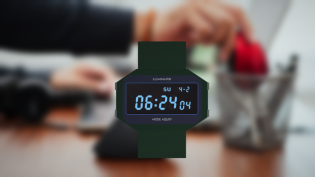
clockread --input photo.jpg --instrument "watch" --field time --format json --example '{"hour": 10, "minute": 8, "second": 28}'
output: {"hour": 6, "minute": 24, "second": 4}
